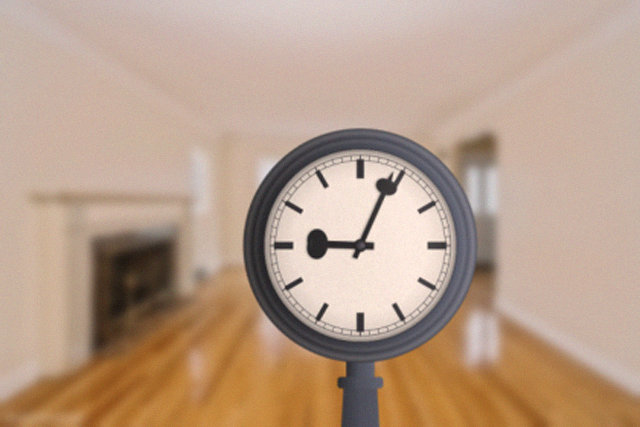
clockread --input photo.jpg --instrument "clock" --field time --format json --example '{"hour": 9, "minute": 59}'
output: {"hour": 9, "minute": 4}
